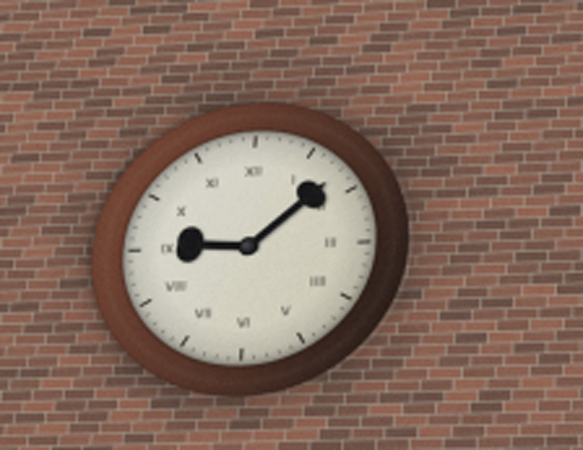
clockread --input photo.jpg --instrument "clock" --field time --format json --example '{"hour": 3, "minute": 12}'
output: {"hour": 9, "minute": 8}
